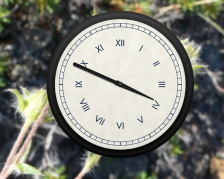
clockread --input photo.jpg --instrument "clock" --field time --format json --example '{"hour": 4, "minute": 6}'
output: {"hour": 3, "minute": 49}
